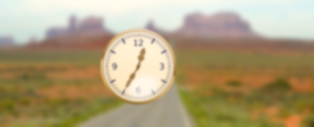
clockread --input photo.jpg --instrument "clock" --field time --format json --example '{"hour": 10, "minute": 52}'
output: {"hour": 12, "minute": 35}
